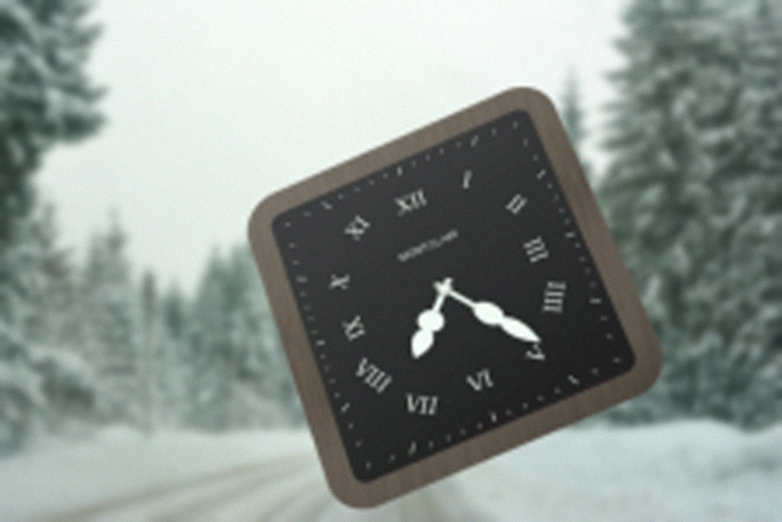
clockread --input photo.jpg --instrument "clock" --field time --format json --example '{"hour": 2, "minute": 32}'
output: {"hour": 7, "minute": 24}
